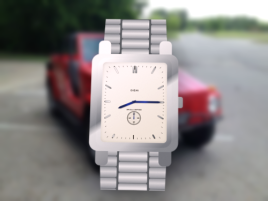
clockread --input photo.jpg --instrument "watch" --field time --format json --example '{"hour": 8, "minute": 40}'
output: {"hour": 8, "minute": 15}
